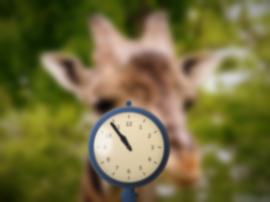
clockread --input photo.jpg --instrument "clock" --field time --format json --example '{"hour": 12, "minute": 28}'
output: {"hour": 10, "minute": 54}
